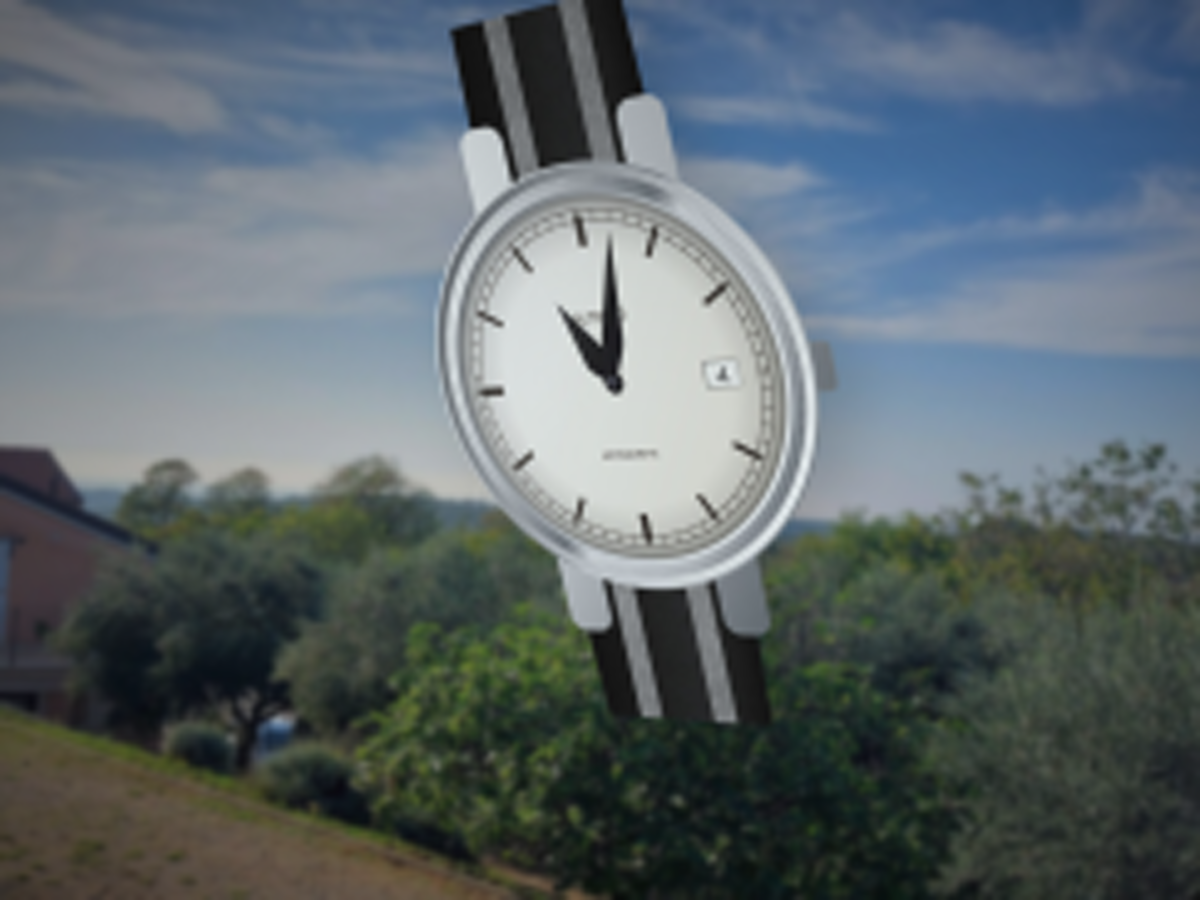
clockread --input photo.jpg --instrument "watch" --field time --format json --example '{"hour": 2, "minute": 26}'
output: {"hour": 11, "minute": 2}
